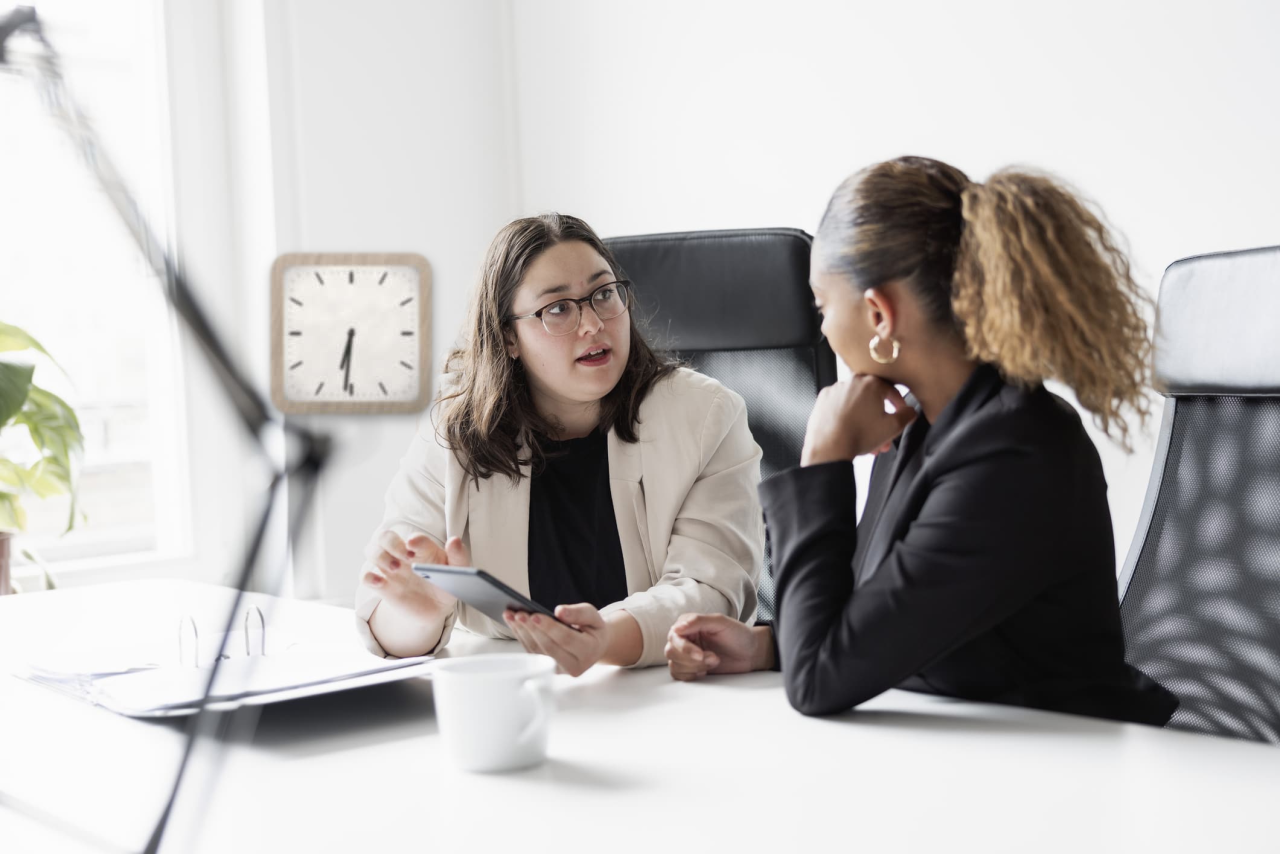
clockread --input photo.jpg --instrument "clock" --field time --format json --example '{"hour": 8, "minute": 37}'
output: {"hour": 6, "minute": 31}
